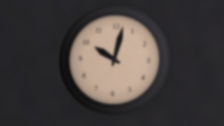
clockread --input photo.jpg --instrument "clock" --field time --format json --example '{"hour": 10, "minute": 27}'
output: {"hour": 10, "minute": 2}
